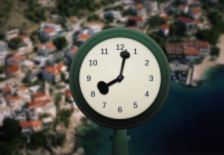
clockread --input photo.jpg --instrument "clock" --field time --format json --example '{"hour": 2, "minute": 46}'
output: {"hour": 8, "minute": 2}
